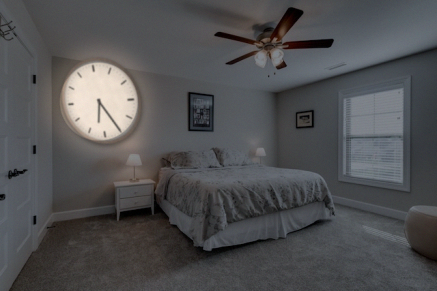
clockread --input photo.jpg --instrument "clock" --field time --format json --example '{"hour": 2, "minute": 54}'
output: {"hour": 6, "minute": 25}
